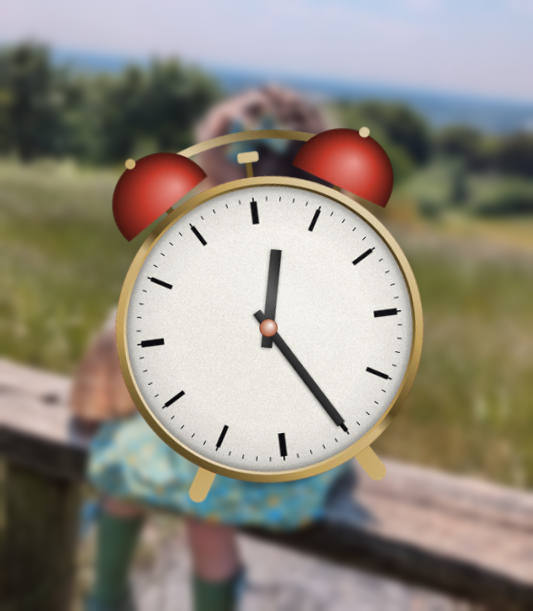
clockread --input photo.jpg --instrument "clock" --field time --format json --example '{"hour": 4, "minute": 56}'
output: {"hour": 12, "minute": 25}
